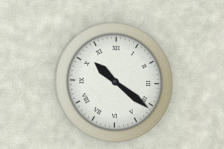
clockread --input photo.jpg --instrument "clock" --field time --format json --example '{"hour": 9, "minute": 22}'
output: {"hour": 10, "minute": 21}
